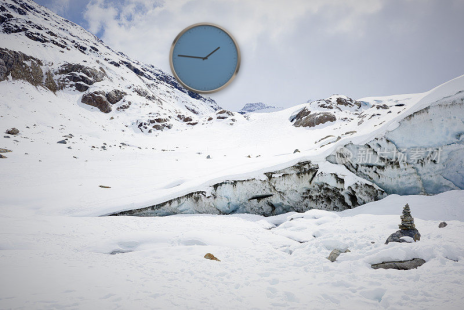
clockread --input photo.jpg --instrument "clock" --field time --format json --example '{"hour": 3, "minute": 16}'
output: {"hour": 1, "minute": 46}
